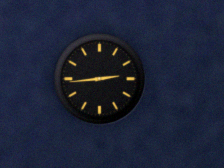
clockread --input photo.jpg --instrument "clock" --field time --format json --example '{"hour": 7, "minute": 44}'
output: {"hour": 2, "minute": 44}
